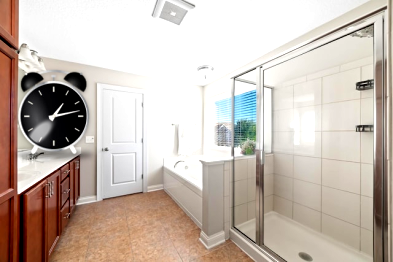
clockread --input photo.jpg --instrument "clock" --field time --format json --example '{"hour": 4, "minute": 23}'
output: {"hour": 1, "minute": 13}
